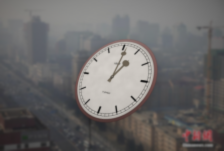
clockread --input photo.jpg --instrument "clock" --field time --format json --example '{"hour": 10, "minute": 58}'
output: {"hour": 1, "minute": 1}
